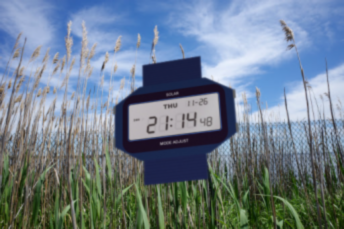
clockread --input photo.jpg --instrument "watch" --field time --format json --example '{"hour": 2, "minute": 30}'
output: {"hour": 21, "minute": 14}
